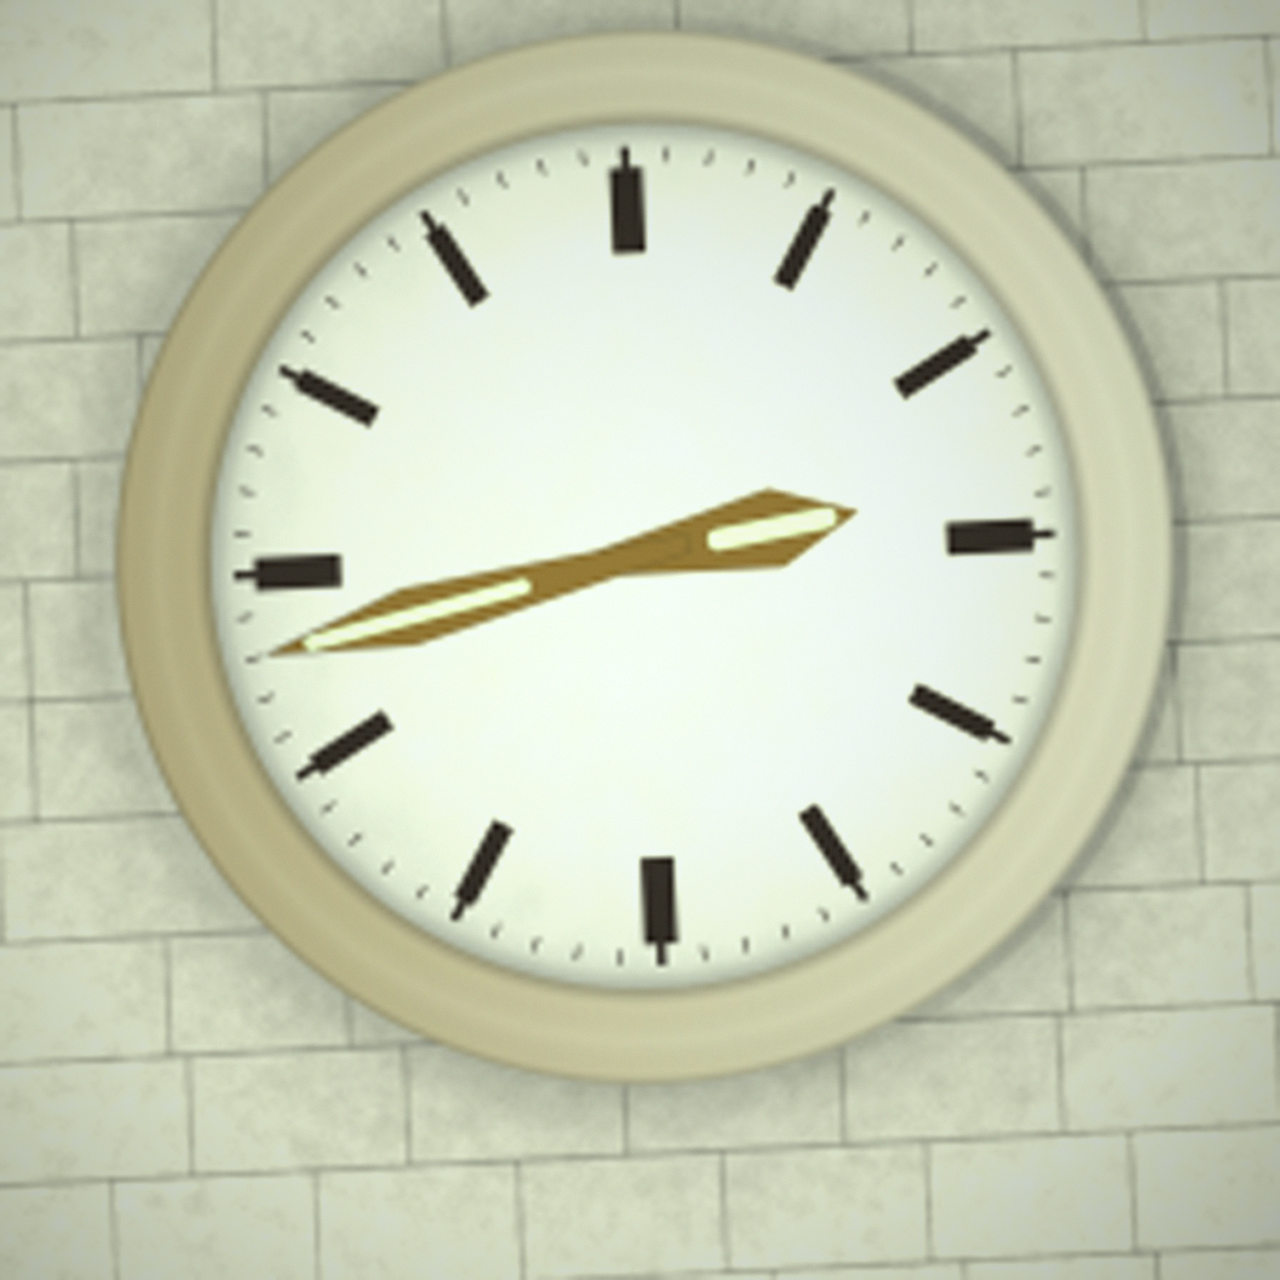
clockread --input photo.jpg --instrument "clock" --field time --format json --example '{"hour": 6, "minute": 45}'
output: {"hour": 2, "minute": 43}
